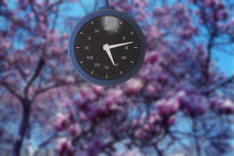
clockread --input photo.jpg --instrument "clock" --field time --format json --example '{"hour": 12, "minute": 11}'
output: {"hour": 5, "minute": 13}
